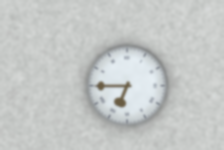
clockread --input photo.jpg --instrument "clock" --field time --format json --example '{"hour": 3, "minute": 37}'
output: {"hour": 6, "minute": 45}
